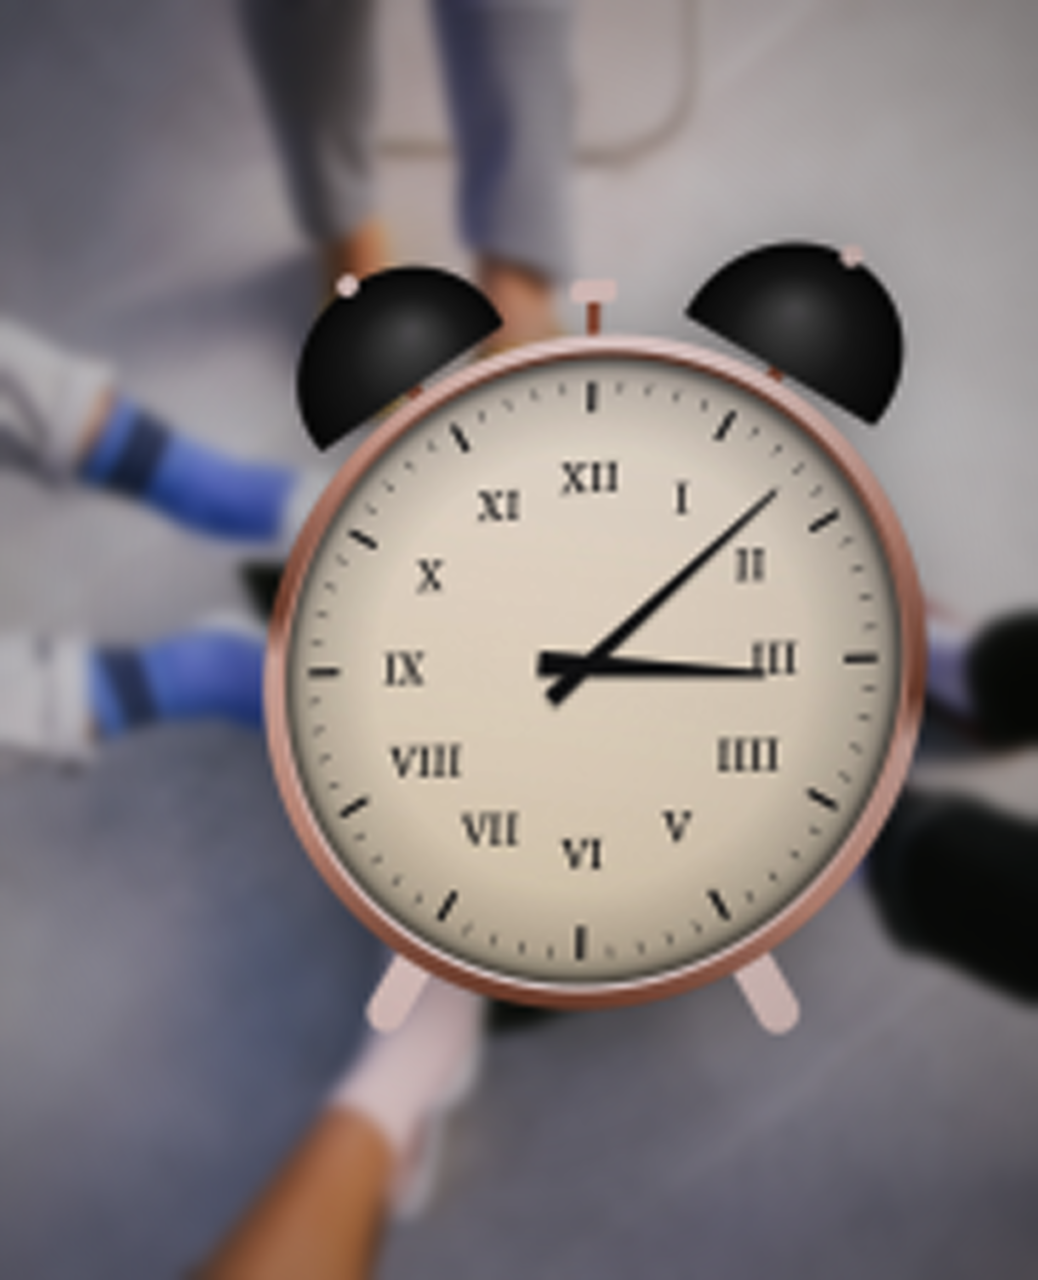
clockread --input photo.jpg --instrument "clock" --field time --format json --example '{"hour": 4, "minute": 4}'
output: {"hour": 3, "minute": 8}
